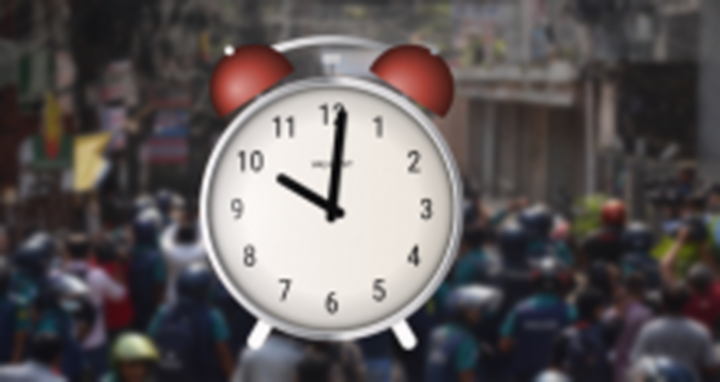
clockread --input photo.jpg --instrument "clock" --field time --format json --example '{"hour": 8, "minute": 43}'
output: {"hour": 10, "minute": 1}
